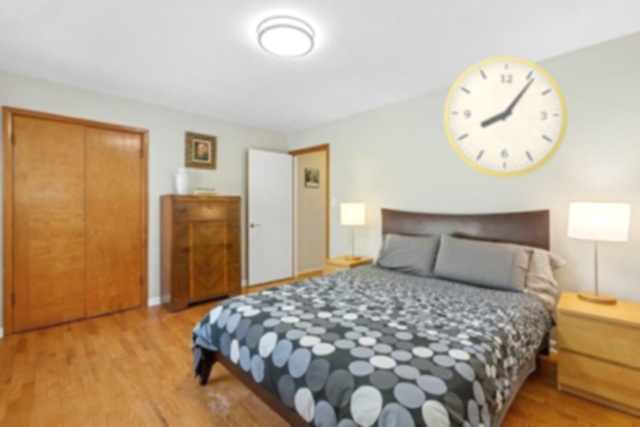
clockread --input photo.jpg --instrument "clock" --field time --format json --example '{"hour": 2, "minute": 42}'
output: {"hour": 8, "minute": 6}
